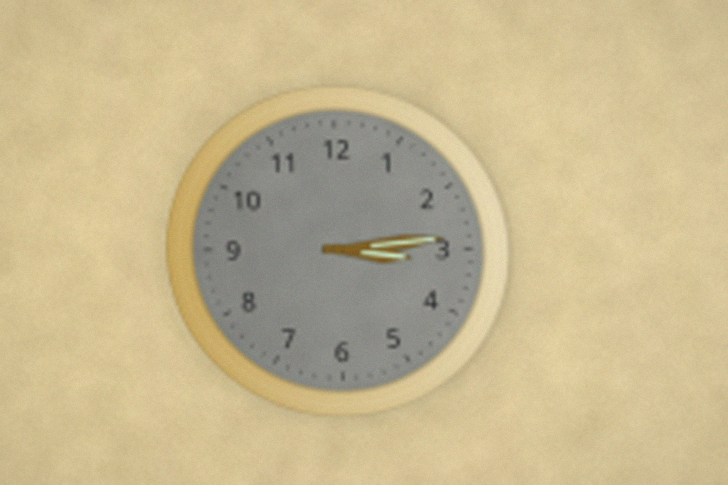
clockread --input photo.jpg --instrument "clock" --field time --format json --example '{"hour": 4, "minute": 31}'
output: {"hour": 3, "minute": 14}
